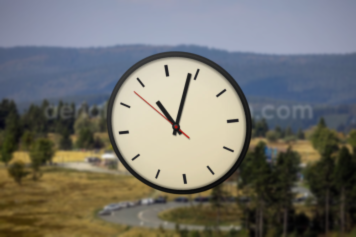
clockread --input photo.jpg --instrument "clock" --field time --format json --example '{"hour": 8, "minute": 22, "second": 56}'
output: {"hour": 11, "minute": 3, "second": 53}
